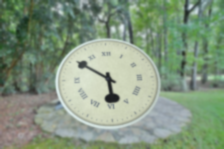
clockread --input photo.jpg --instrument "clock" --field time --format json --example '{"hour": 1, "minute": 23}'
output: {"hour": 5, "minute": 51}
